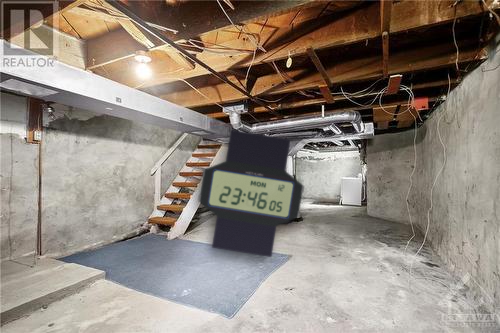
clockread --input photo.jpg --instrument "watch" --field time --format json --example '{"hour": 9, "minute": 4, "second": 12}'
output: {"hour": 23, "minute": 46, "second": 5}
